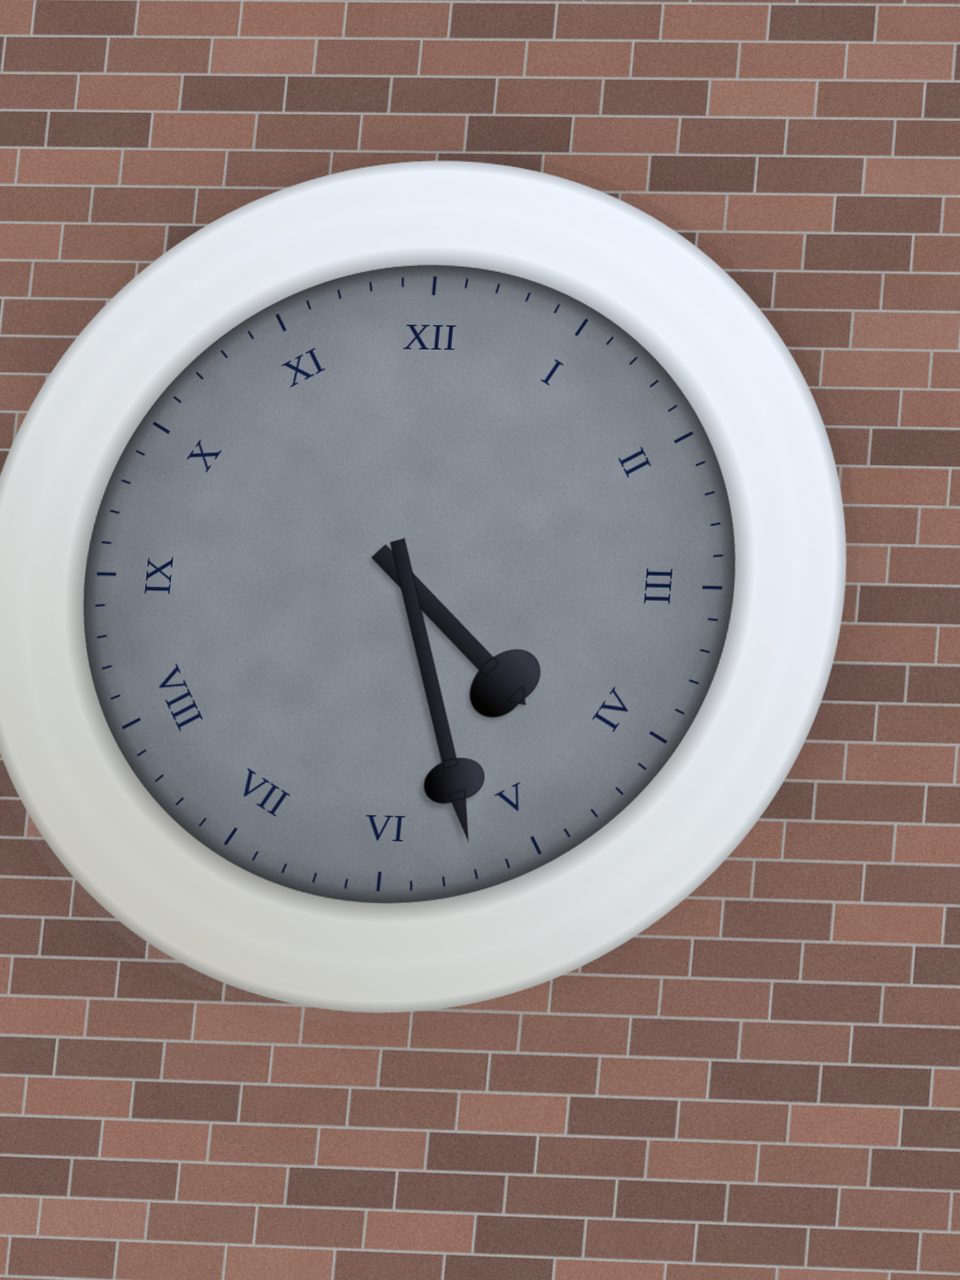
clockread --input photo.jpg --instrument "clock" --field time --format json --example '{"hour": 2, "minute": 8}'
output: {"hour": 4, "minute": 27}
